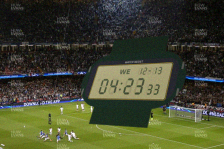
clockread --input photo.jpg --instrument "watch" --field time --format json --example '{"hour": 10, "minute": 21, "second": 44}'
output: {"hour": 4, "minute": 23, "second": 33}
